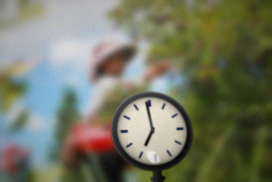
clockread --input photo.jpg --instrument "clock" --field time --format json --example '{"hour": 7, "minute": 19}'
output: {"hour": 6, "minute": 59}
